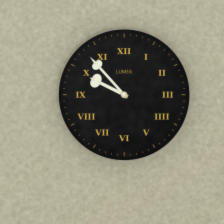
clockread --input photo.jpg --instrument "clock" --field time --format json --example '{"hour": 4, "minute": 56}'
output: {"hour": 9, "minute": 53}
